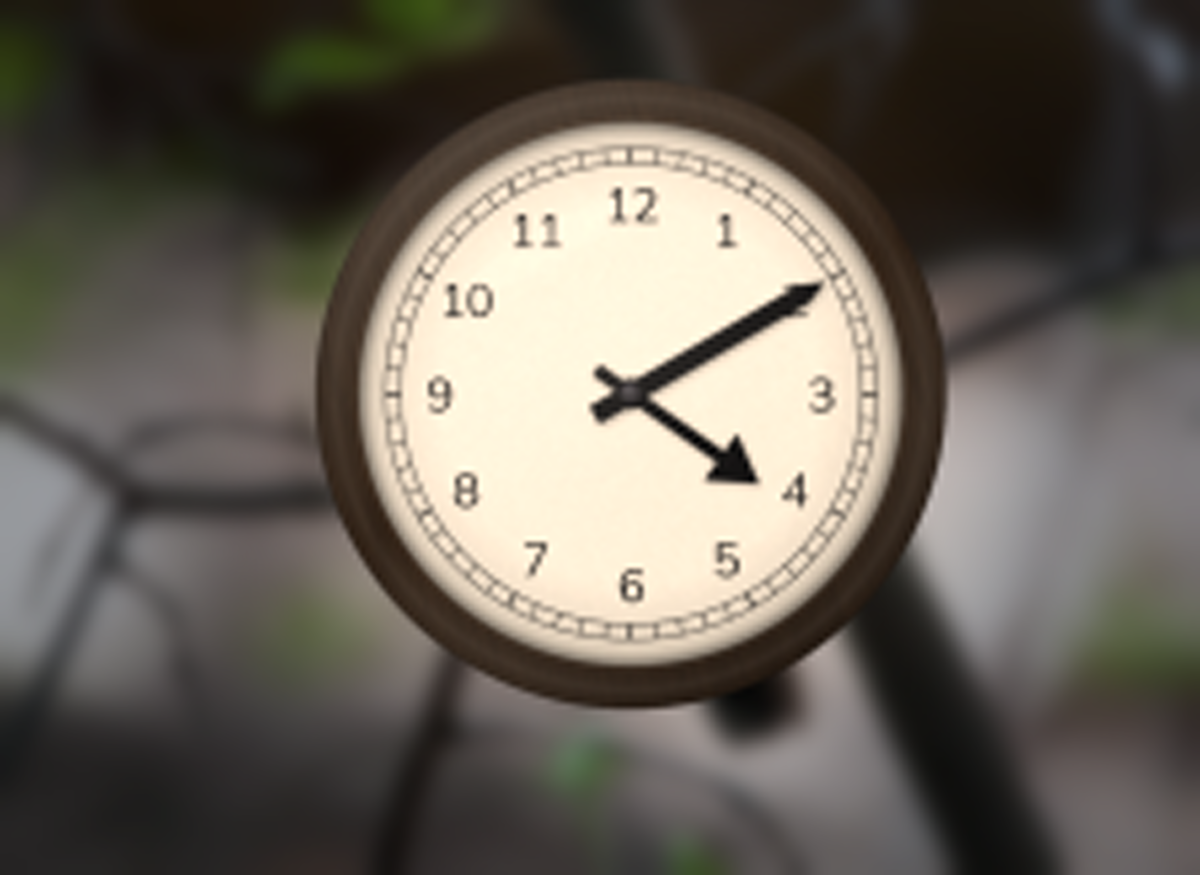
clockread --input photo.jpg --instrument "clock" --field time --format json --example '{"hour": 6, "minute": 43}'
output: {"hour": 4, "minute": 10}
